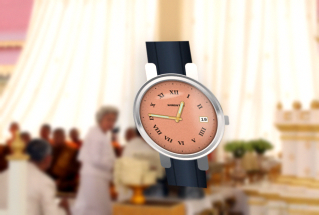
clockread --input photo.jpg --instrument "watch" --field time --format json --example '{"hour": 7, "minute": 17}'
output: {"hour": 12, "minute": 46}
